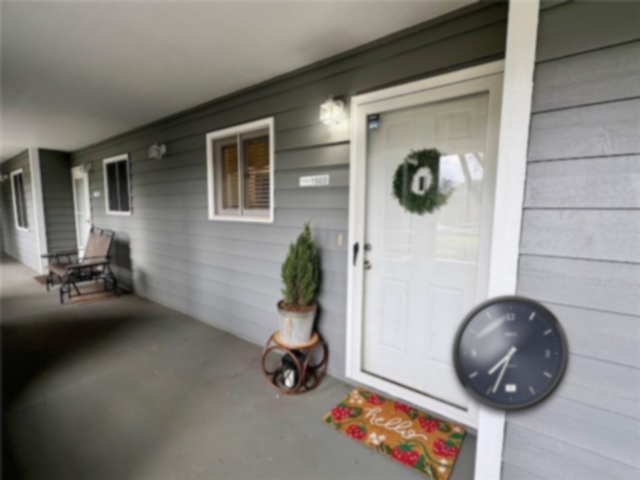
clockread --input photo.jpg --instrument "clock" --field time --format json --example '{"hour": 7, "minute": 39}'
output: {"hour": 7, "minute": 34}
